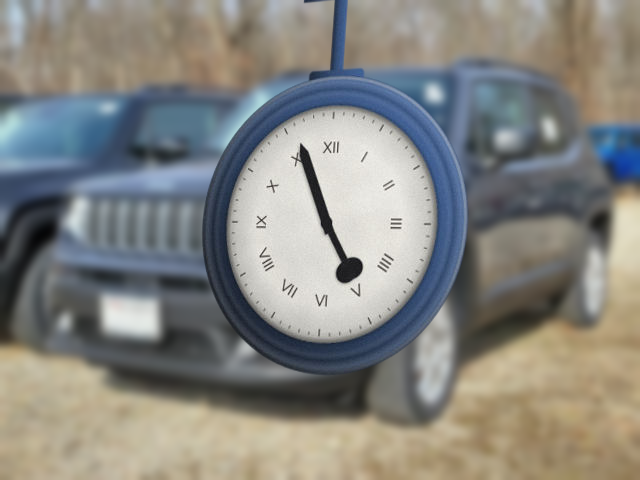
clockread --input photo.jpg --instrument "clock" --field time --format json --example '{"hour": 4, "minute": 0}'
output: {"hour": 4, "minute": 56}
